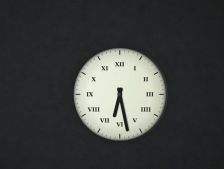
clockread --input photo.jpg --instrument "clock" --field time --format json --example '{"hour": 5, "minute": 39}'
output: {"hour": 6, "minute": 28}
